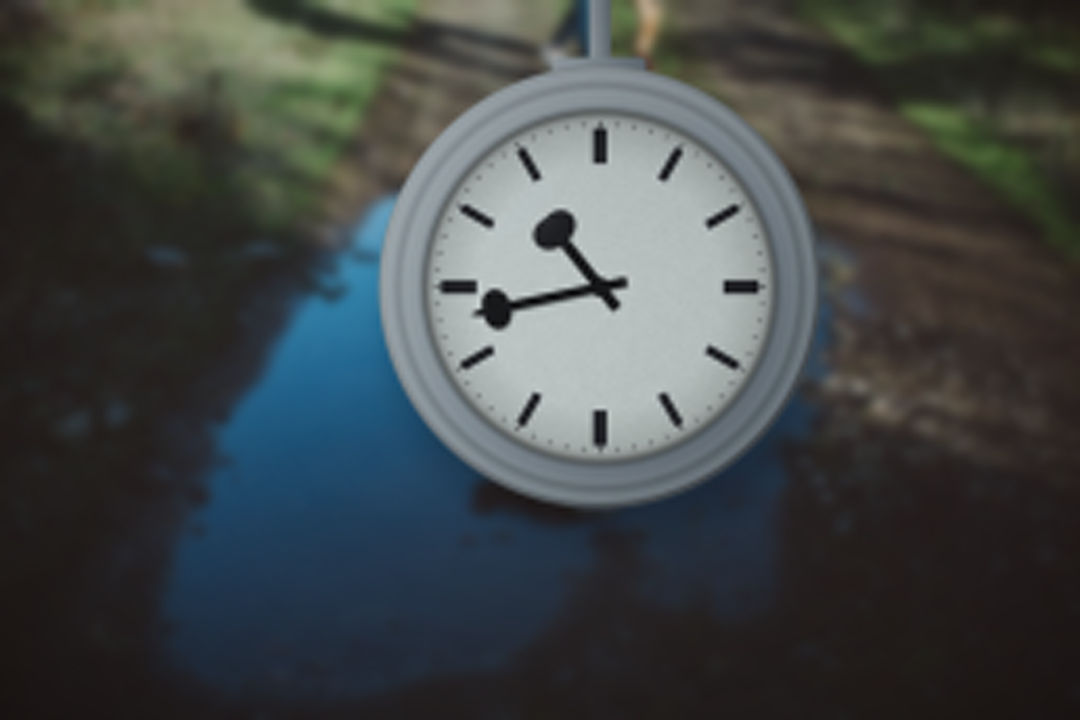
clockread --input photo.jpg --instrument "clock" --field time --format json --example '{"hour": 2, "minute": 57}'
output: {"hour": 10, "minute": 43}
